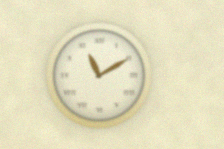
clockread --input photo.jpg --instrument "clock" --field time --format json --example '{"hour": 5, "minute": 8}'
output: {"hour": 11, "minute": 10}
